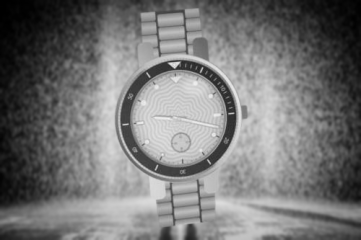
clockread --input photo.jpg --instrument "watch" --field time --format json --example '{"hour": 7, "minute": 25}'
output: {"hour": 9, "minute": 18}
